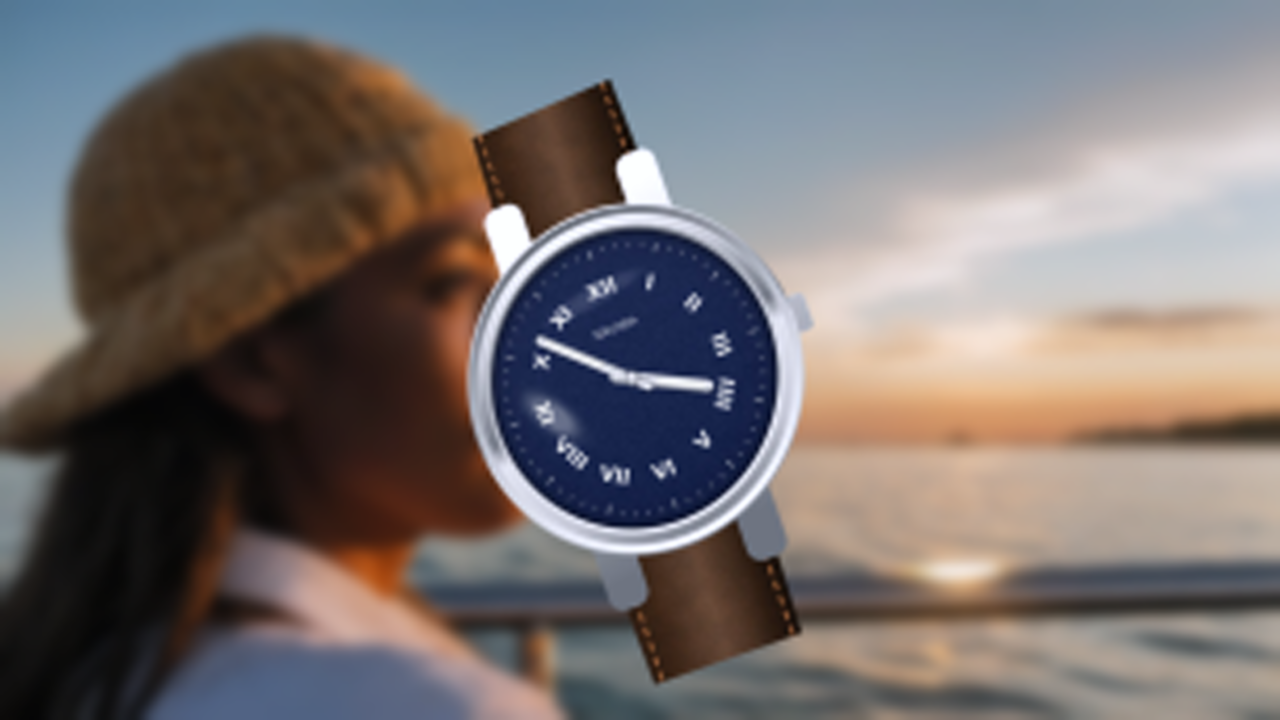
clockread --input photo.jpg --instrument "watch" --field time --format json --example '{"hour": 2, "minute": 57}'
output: {"hour": 3, "minute": 52}
